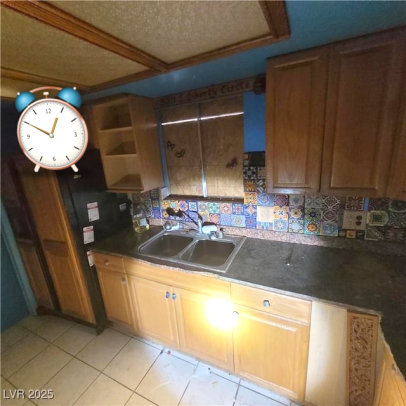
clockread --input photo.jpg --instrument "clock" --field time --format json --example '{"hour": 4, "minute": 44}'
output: {"hour": 12, "minute": 50}
